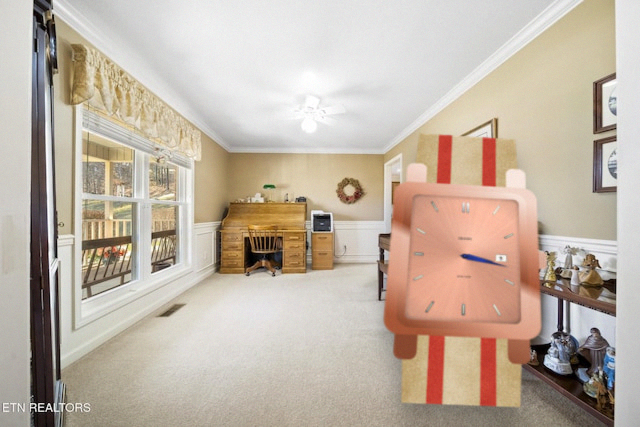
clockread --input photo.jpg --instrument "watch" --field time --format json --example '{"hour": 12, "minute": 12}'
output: {"hour": 3, "minute": 17}
